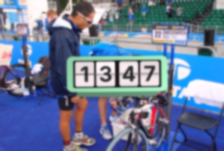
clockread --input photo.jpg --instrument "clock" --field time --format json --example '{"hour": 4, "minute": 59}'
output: {"hour": 13, "minute": 47}
